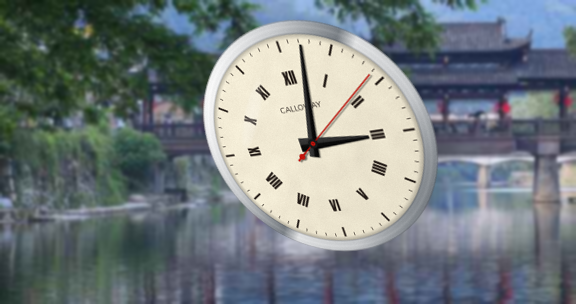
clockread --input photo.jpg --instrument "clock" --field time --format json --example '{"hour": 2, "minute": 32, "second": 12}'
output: {"hour": 3, "minute": 2, "second": 9}
